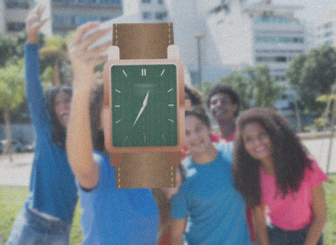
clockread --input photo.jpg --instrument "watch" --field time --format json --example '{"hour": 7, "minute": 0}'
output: {"hour": 12, "minute": 35}
